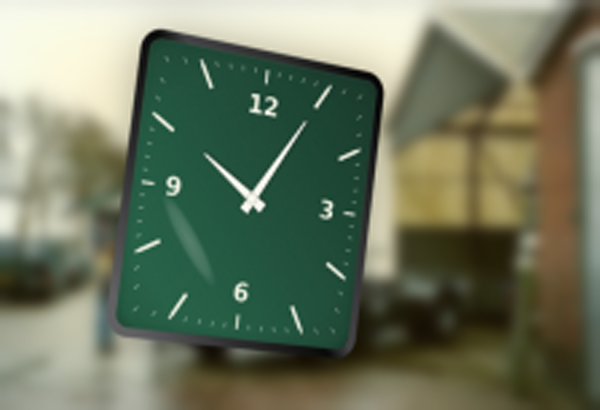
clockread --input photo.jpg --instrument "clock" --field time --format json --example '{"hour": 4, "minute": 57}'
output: {"hour": 10, "minute": 5}
